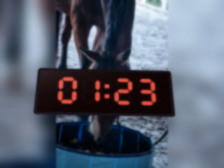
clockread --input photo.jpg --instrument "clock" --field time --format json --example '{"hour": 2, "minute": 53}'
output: {"hour": 1, "minute": 23}
